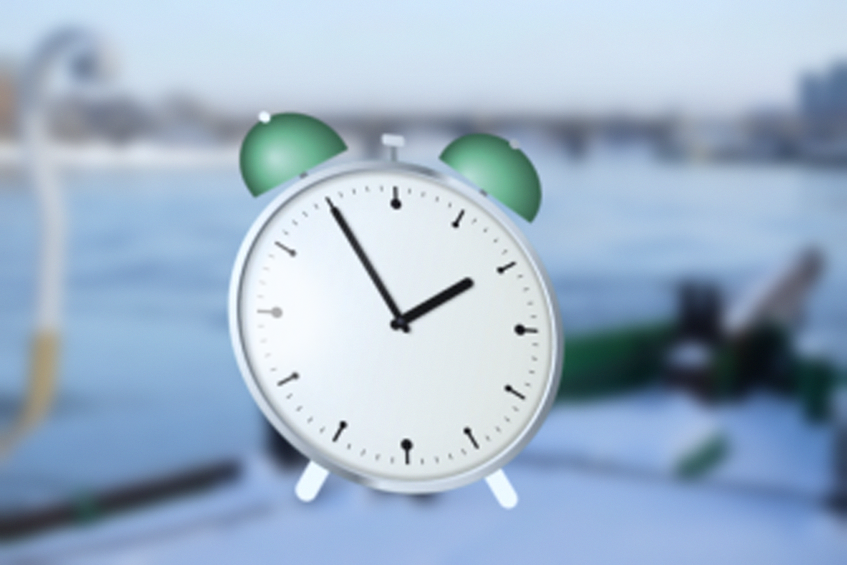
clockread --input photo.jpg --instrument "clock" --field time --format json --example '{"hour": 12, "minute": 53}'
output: {"hour": 1, "minute": 55}
